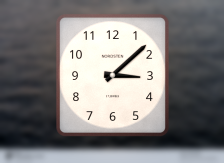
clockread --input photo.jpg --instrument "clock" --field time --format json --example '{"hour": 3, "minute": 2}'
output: {"hour": 3, "minute": 8}
